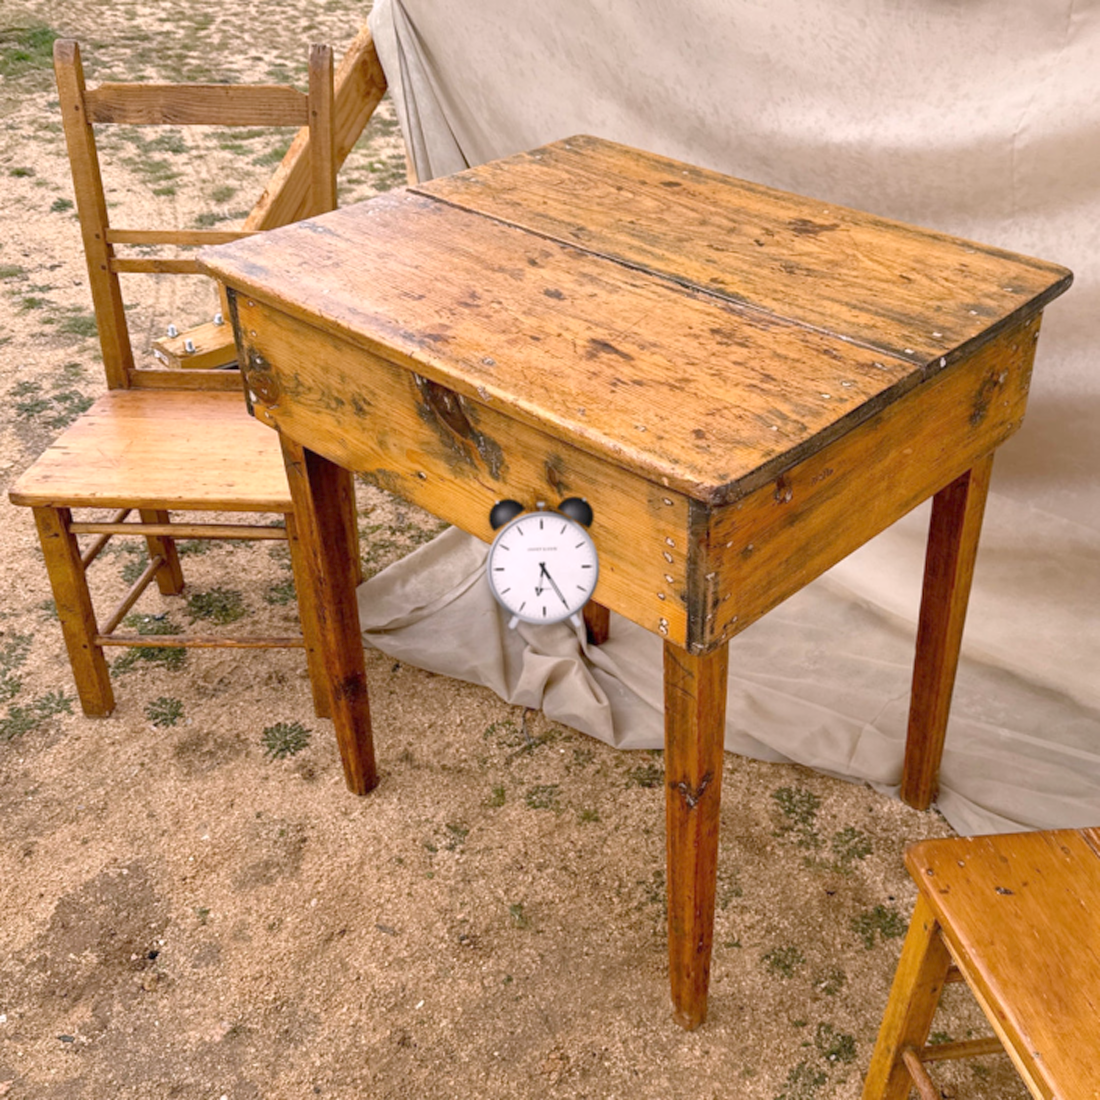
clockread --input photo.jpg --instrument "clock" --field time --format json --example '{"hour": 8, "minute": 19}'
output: {"hour": 6, "minute": 25}
